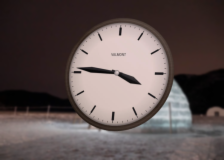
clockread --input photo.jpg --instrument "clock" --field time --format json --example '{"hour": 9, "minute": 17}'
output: {"hour": 3, "minute": 46}
